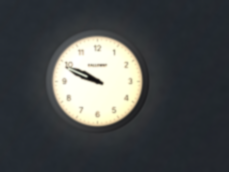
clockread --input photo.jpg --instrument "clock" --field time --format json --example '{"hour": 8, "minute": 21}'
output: {"hour": 9, "minute": 49}
